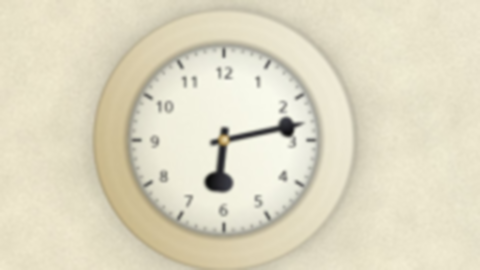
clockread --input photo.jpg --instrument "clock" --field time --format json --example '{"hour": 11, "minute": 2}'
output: {"hour": 6, "minute": 13}
